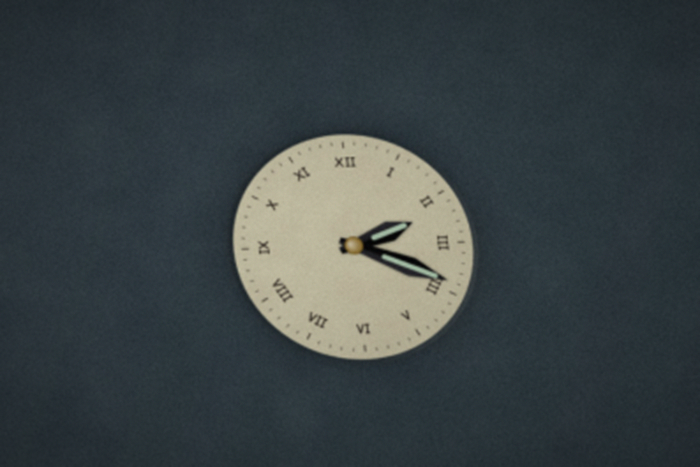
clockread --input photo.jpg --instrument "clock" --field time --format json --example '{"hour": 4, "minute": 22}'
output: {"hour": 2, "minute": 19}
